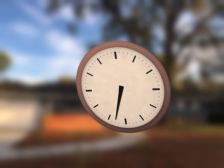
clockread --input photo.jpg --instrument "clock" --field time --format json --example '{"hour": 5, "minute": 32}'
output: {"hour": 6, "minute": 33}
